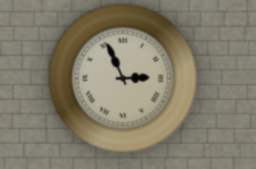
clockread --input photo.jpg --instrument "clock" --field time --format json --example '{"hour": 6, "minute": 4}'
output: {"hour": 2, "minute": 56}
